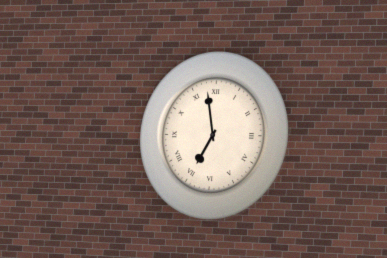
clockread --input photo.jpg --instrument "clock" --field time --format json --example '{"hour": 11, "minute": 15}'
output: {"hour": 6, "minute": 58}
